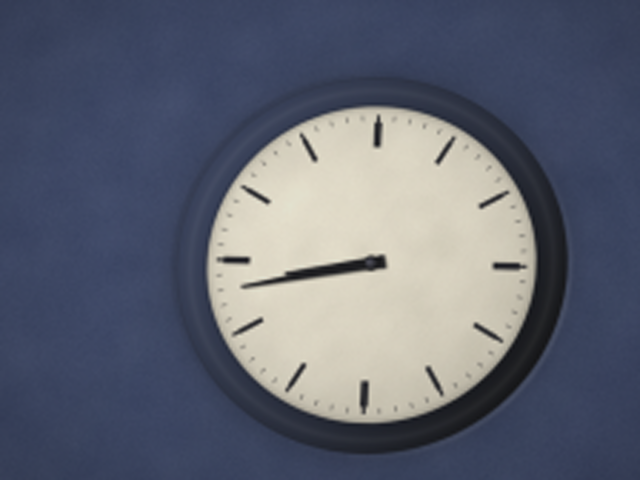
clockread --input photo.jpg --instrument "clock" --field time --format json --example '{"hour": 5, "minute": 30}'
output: {"hour": 8, "minute": 43}
